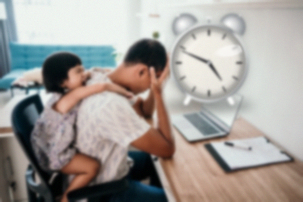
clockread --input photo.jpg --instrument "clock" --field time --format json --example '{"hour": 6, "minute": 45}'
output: {"hour": 4, "minute": 49}
